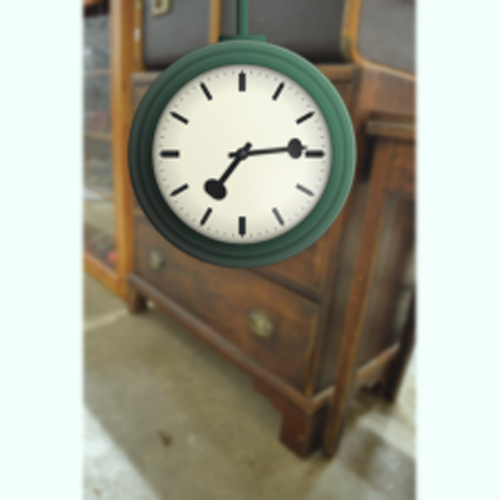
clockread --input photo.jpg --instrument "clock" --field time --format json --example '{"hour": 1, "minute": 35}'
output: {"hour": 7, "minute": 14}
